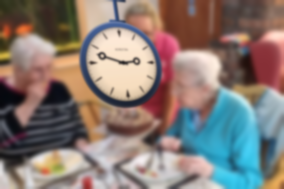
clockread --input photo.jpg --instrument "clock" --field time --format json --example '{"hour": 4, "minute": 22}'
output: {"hour": 2, "minute": 48}
